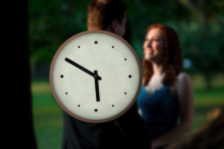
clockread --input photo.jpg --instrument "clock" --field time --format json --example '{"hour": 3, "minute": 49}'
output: {"hour": 5, "minute": 50}
